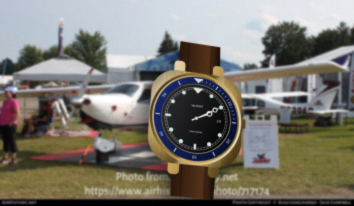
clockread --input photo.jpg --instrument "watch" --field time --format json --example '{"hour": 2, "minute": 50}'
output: {"hour": 2, "minute": 10}
